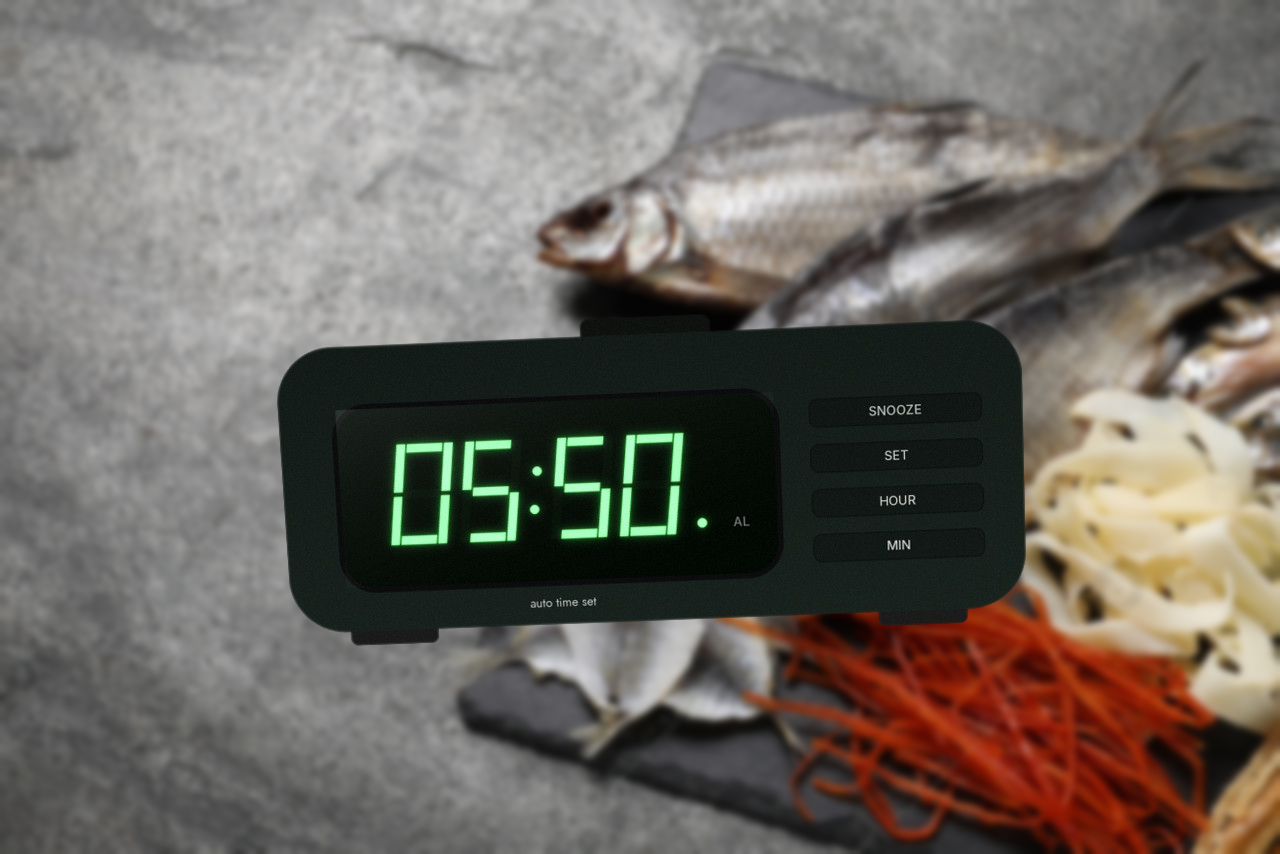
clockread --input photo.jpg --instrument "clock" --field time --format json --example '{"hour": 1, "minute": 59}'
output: {"hour": 5, "minute": 50}
